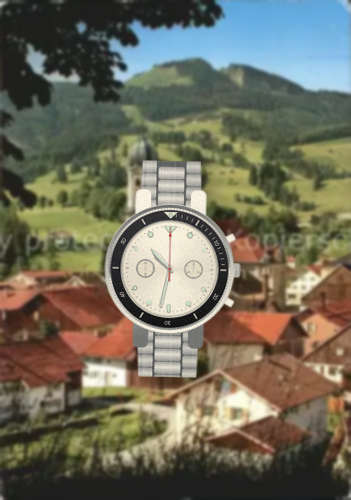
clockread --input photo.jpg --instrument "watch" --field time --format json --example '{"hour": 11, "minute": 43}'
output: {"hour": 10, "minute": 32}
